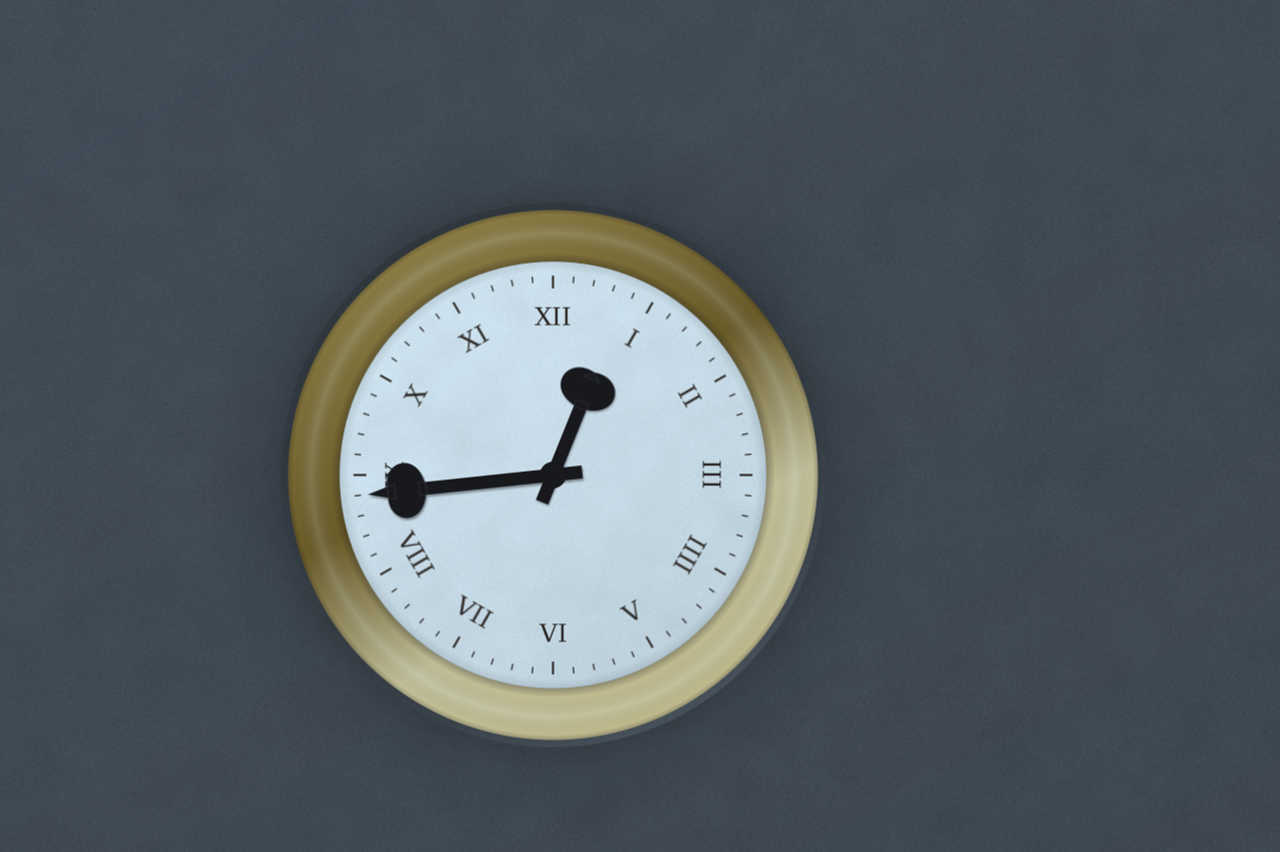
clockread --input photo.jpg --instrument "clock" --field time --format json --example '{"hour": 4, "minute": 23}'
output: {"hour": 12, "minute": 44}
